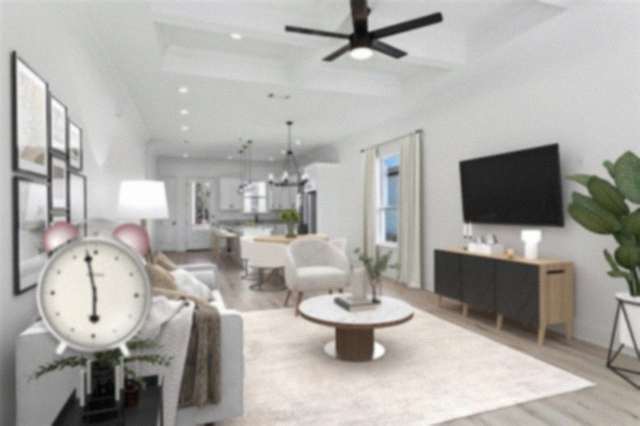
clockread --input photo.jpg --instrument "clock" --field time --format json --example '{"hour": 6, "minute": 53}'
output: {"hour": 5, "minute": 58}
